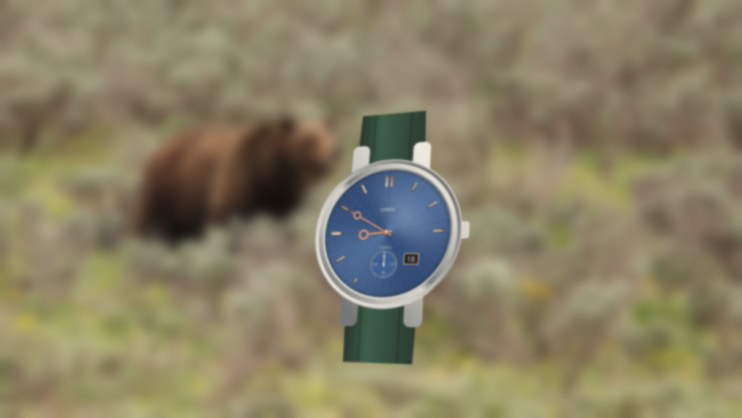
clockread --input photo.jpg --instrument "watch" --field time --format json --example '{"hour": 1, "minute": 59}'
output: {"hour": 8, "minute": 50}
